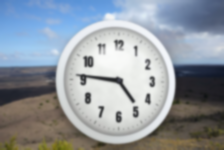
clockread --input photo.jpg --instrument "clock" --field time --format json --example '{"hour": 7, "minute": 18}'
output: {"hour": 4, "minute": 46}
